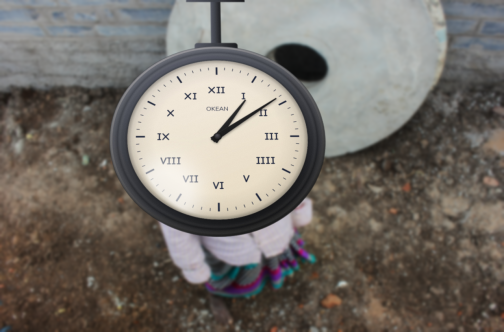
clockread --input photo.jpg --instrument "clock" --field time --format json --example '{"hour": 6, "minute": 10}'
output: {"hour": 1, "minute": 9}
